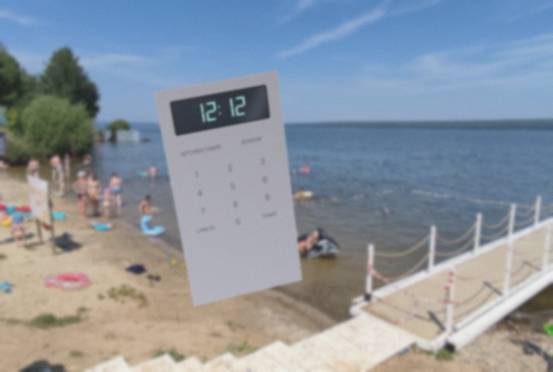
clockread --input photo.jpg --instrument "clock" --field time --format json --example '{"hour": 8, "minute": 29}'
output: {"hour": 12, "minute": 12}
